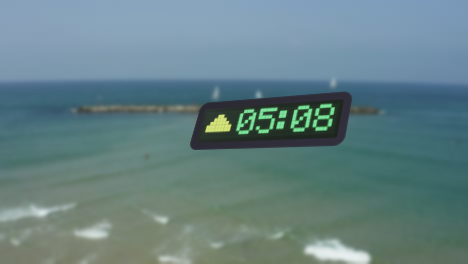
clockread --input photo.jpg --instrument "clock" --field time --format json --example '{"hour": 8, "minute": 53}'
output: {"hour": 5, "minute": 8}
